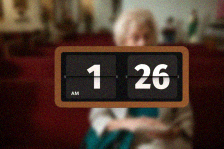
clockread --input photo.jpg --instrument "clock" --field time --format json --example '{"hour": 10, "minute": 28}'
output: {"hour": 1, "minute": 26}
